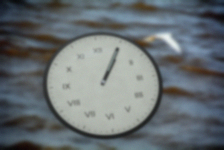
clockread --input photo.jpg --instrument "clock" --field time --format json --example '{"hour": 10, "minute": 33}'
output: {"hour": 1, "minute": 5}
